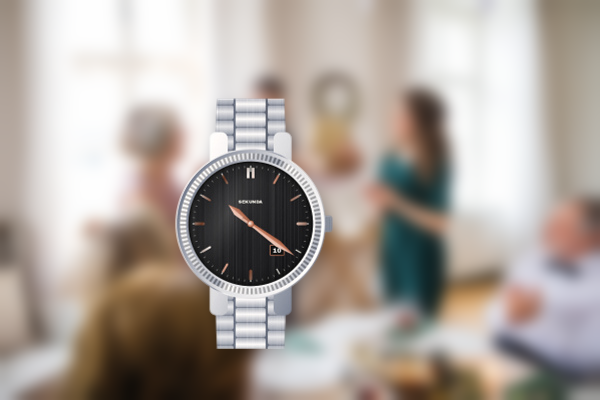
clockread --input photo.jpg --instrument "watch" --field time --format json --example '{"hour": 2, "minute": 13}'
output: {"hour": 10, "minute": 21}
